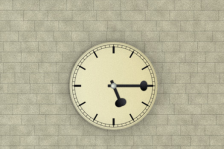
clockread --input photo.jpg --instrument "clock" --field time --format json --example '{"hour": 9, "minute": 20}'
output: {"hour": 5, "minute": 15}
